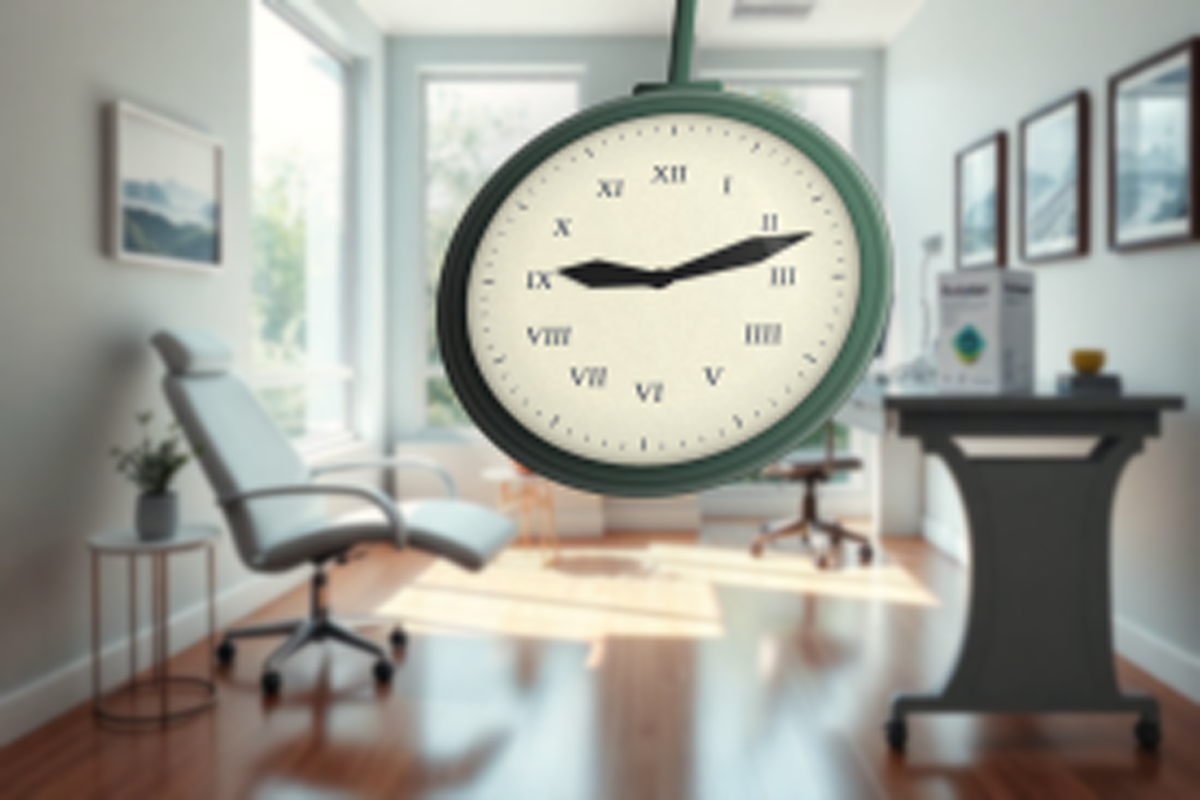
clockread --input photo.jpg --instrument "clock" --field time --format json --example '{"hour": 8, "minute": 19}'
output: {"hour": 9, "minute": 12}
